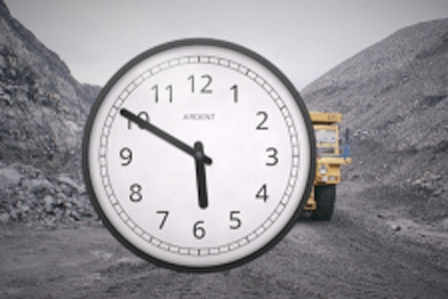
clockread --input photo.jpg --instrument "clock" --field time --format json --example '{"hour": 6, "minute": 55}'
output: {"hour": 5, "minute": 50}
